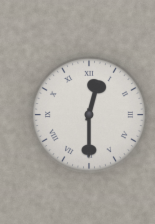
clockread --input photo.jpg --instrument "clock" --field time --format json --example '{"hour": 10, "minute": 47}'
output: {"hour": 12, "minute": 30}
